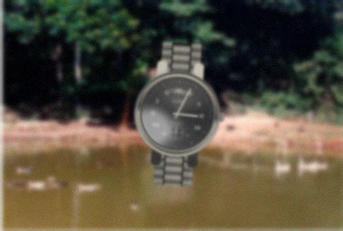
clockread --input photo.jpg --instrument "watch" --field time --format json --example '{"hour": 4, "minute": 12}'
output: {"hour": 3, "minute": 4}
